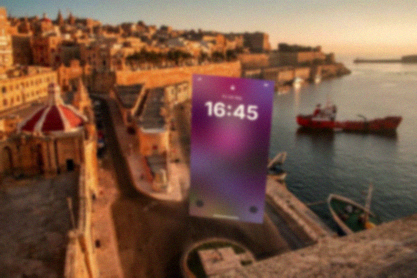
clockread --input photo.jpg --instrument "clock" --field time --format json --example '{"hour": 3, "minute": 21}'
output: {"hour": 16, "minute": 45}
